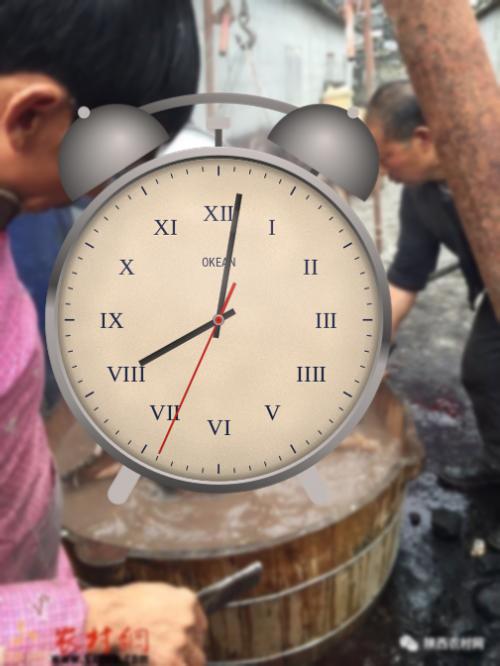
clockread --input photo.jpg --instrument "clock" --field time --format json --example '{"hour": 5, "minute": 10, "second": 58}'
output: {"hour": 8, "minute": 1, "second": 34}
